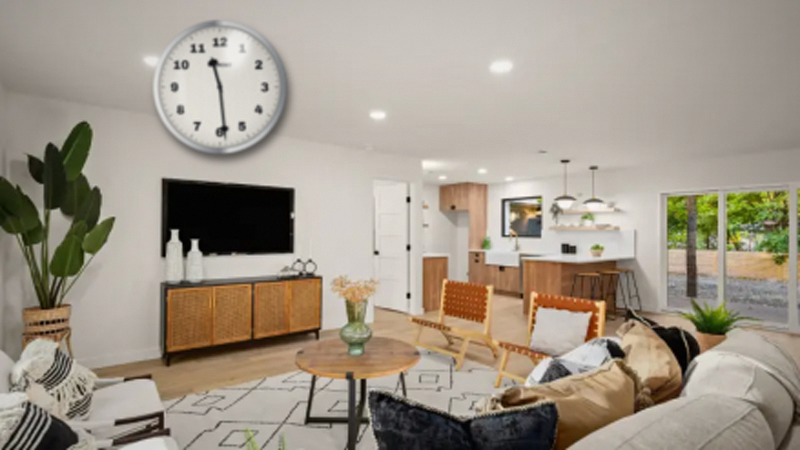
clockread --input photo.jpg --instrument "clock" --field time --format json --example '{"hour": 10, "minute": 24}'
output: {"hour": 11, "minute": 29}
